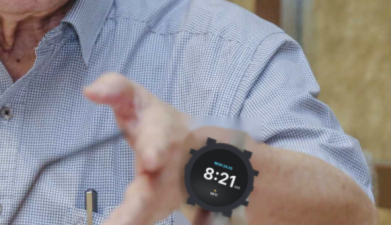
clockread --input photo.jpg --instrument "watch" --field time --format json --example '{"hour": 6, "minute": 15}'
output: {"hour": 8, "minute": 21}
